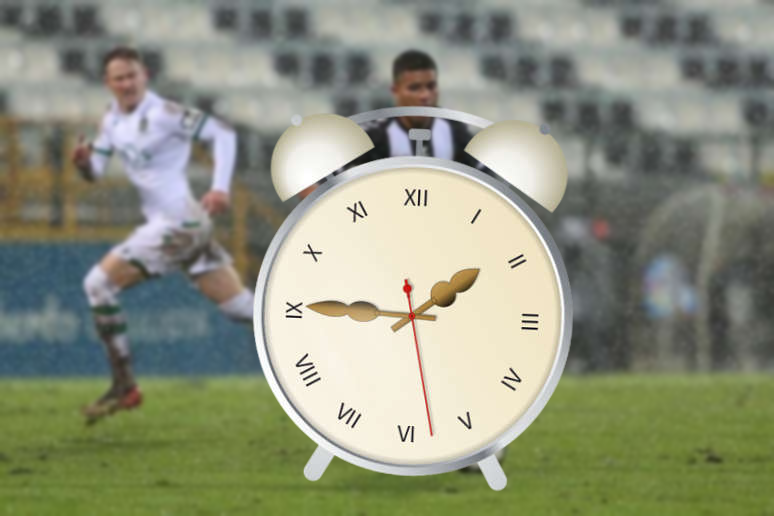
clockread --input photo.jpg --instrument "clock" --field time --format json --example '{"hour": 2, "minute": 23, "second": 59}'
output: {"hour": 1, "minute": 45, "second": 28}
